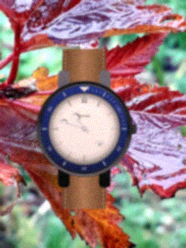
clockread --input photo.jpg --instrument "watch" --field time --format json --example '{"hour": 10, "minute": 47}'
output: {"hour": 10, "minute": 48}
